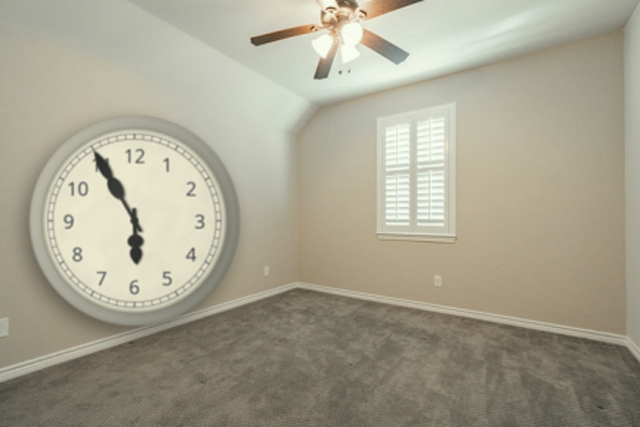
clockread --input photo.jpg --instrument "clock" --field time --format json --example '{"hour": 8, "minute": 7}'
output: {"hour": 5, "minute": 55}
